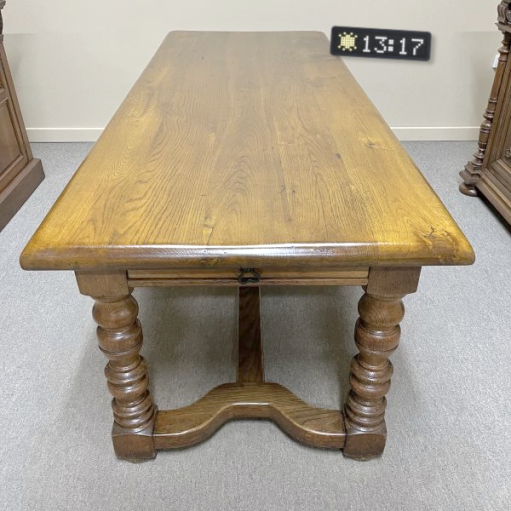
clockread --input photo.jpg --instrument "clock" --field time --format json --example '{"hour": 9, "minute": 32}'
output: {"hour": 13, "minute": 17}
